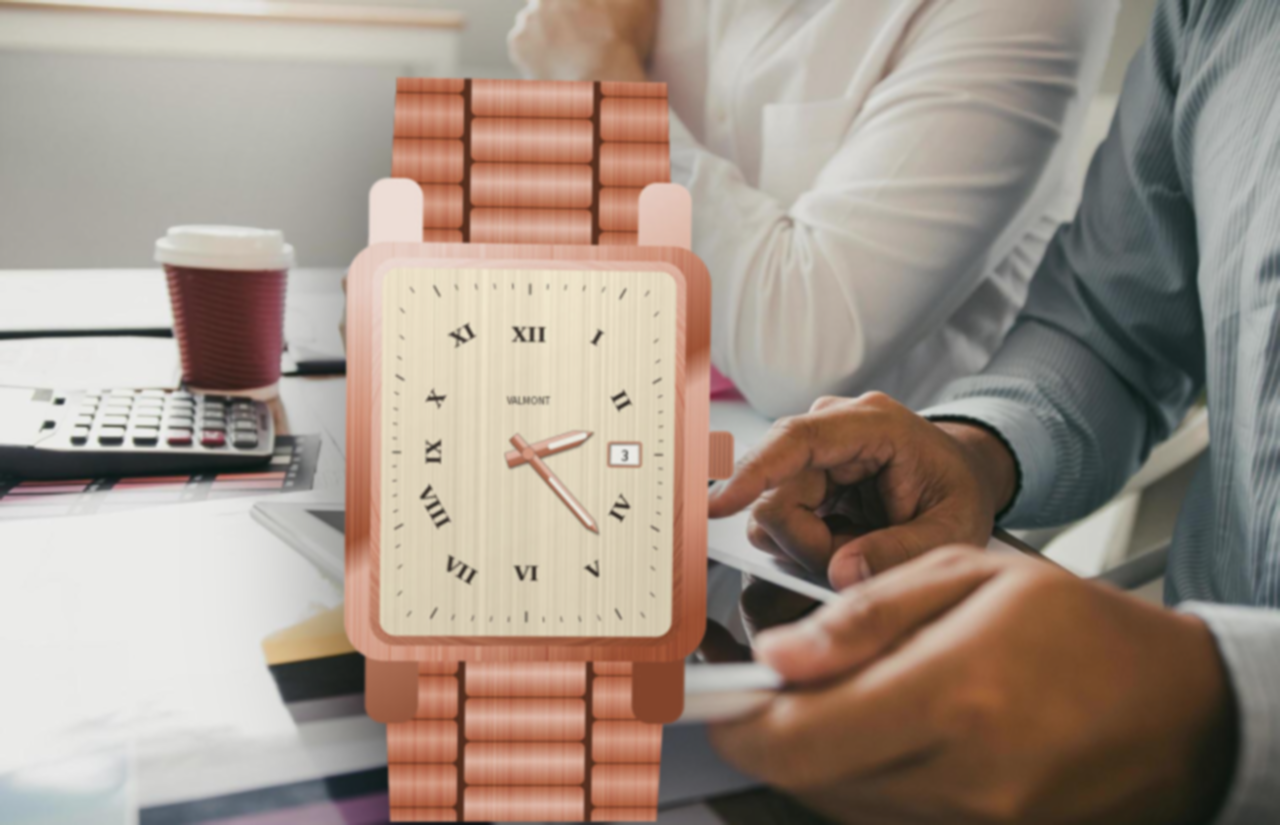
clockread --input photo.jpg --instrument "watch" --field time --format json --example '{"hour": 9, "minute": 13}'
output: {"hour": 2, "minute": 23}
